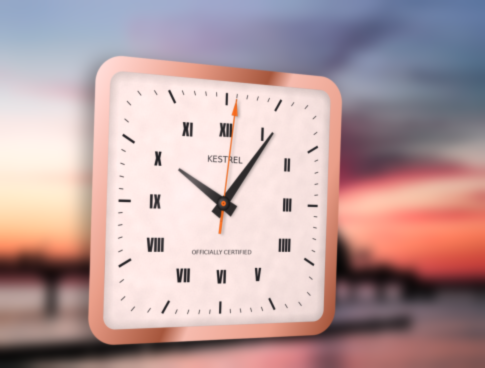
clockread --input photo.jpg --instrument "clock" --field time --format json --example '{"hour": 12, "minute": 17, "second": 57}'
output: {"hour": 10, "minute": 6, "second": 1}
